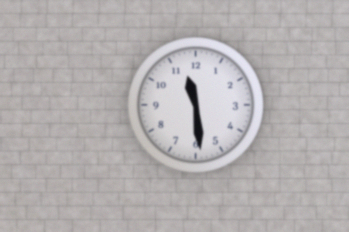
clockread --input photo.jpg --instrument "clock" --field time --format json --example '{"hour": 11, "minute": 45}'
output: {"hour": 11, "minute": 29}
